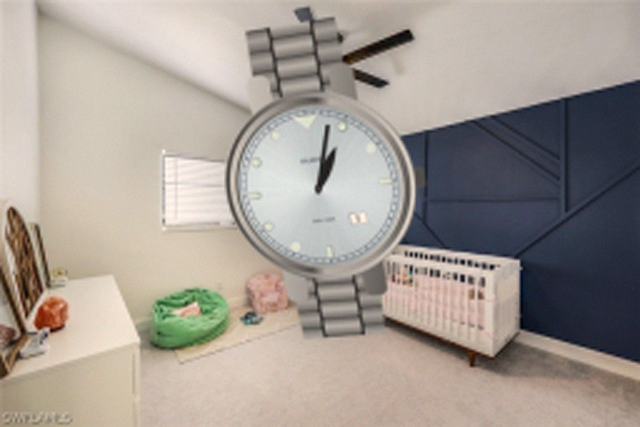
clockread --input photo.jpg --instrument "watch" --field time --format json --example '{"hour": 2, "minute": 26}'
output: {"hour": 1, "minute": 3}
